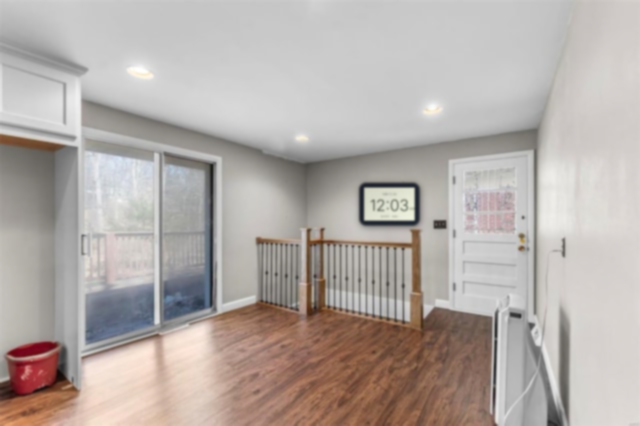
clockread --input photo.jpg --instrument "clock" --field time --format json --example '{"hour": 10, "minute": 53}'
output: {"hour": 12, "minute": 3}
